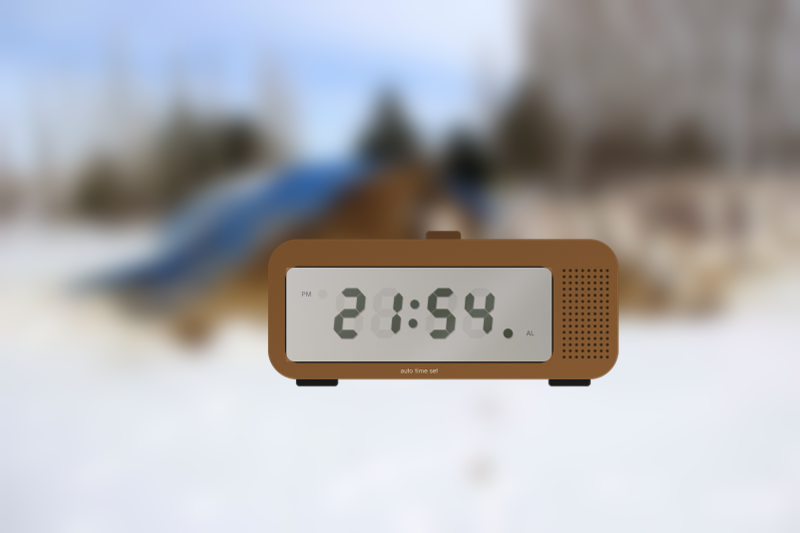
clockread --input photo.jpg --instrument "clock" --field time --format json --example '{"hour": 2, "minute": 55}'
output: {"hour": 21, "minute": 54}
